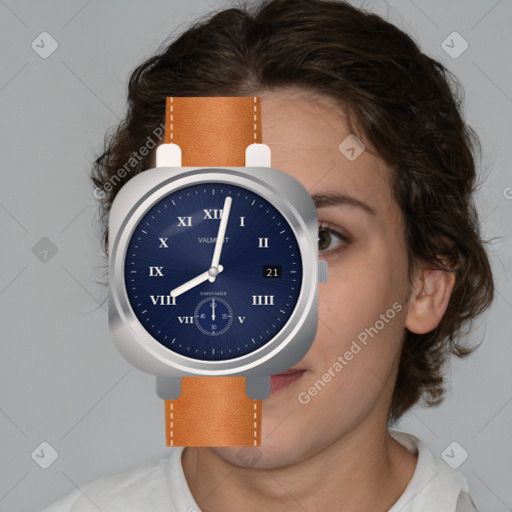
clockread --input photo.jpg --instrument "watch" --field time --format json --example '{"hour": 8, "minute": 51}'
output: {"hour": 8, "minute": 2}
